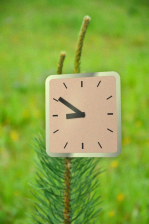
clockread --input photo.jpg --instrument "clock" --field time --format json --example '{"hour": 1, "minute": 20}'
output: {"hour": 8, "minute": 51}
